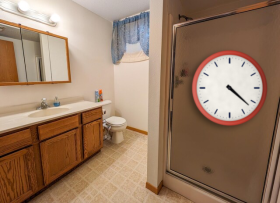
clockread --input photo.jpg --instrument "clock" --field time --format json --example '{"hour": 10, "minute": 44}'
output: {"hour": 4, "minute": 22}
